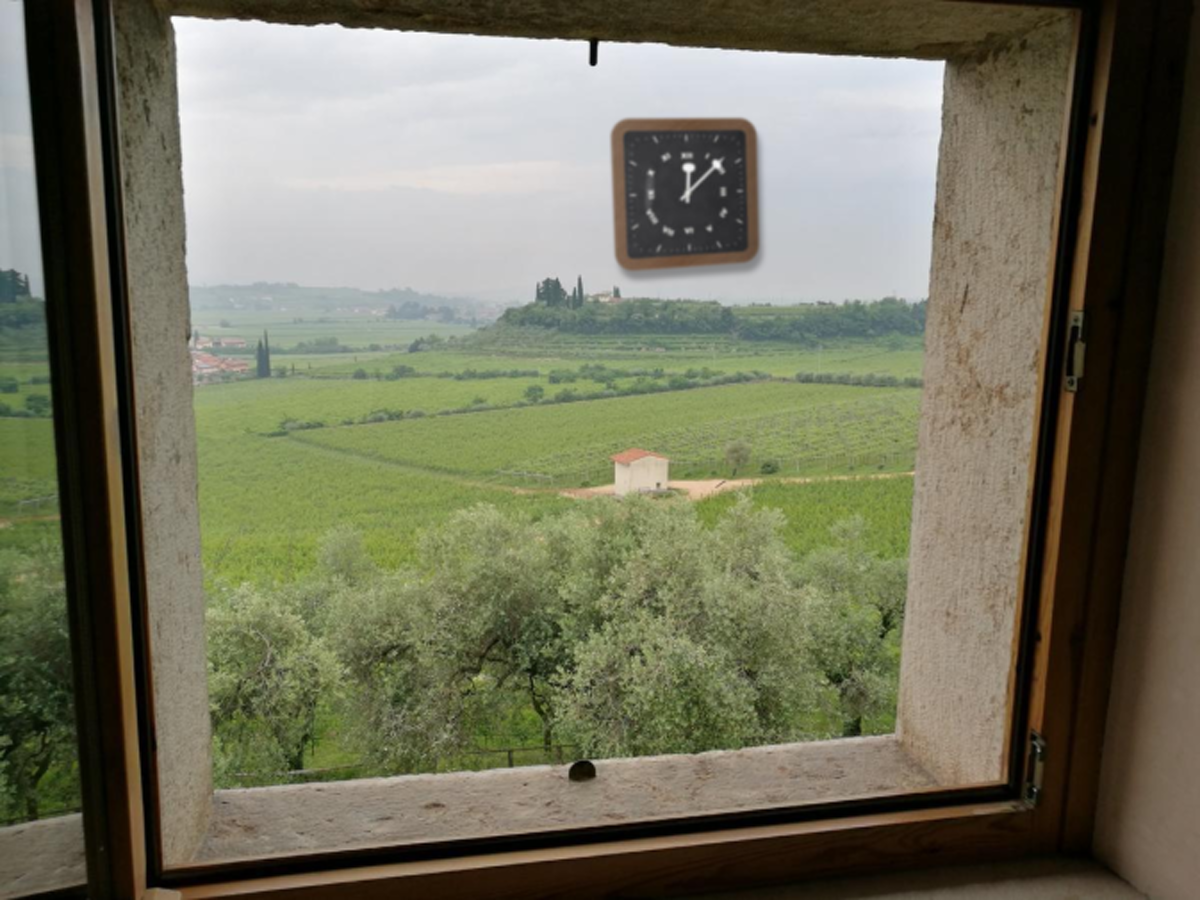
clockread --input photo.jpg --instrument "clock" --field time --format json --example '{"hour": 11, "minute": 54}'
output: {"hour": 12, "minute": 8}
